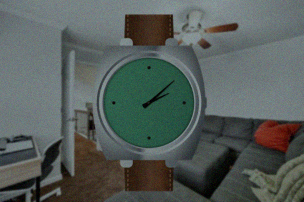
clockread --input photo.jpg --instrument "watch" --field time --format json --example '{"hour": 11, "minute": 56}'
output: {"hour": 2, "minute": 8}
